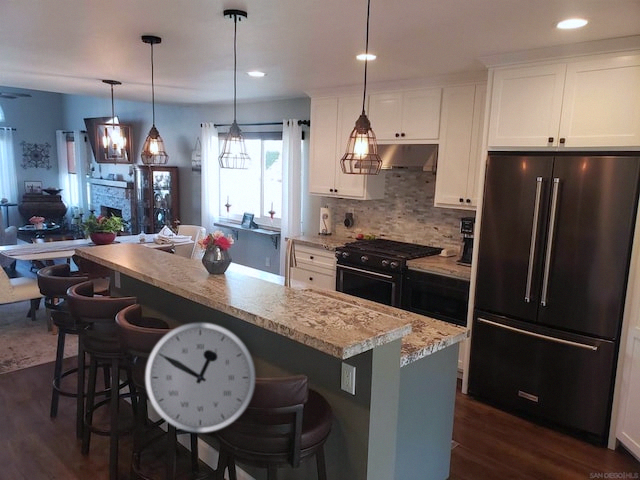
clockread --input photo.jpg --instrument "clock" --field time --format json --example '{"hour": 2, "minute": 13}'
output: {"hour": 12, "minute": 50}
